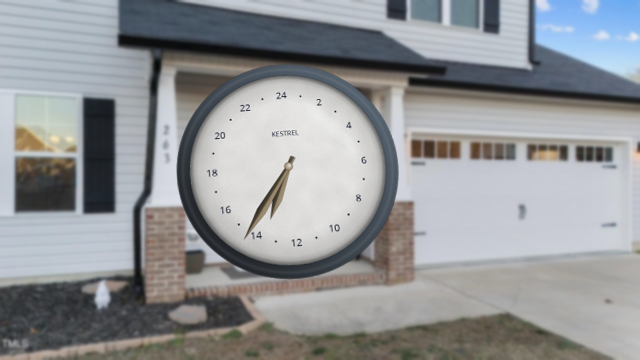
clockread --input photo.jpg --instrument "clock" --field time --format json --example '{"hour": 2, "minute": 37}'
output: {"hour": 13, "minute": 36}
